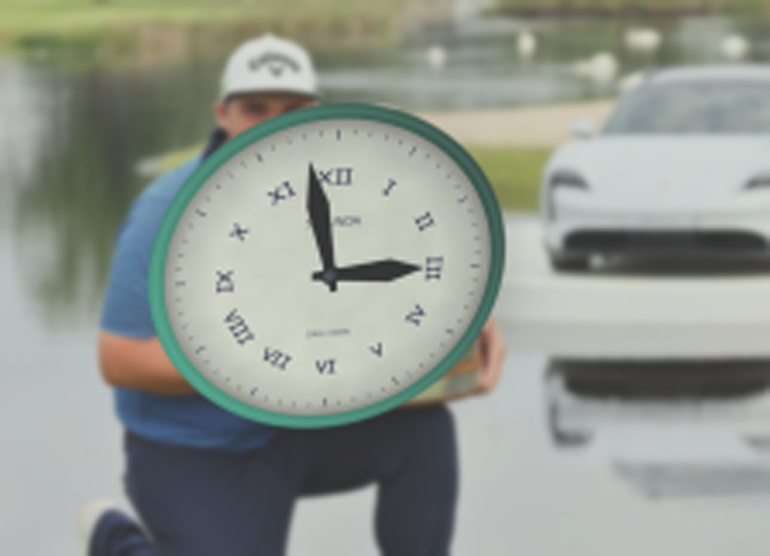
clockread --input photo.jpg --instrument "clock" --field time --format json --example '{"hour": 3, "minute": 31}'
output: {"hour": 2, "minute": 58}
